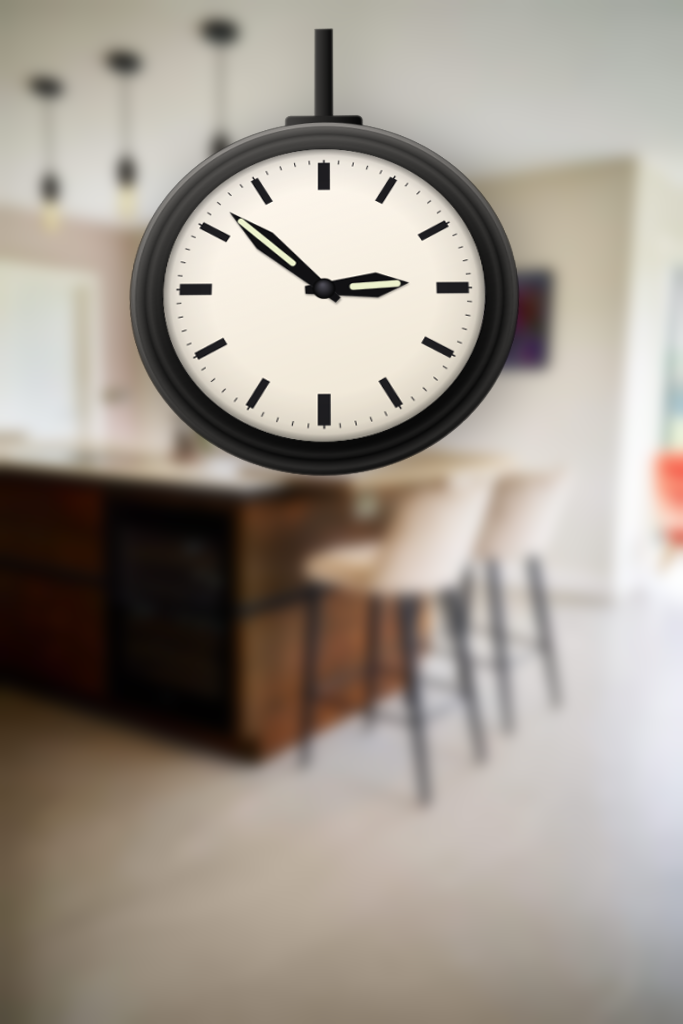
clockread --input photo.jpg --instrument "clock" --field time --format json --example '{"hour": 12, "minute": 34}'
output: {"hour": 2, "minute": 52}
